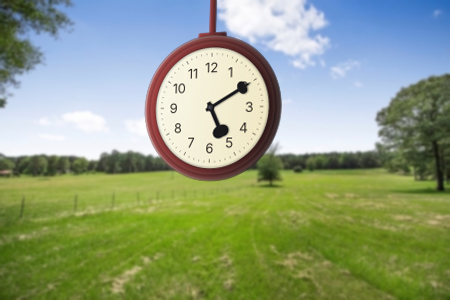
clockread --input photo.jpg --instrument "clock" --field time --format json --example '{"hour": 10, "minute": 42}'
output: {"hour": 5, "minute": 10}
